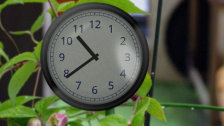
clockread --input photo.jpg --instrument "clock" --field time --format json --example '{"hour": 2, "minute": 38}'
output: {"hour": 10, "minute": 39}
